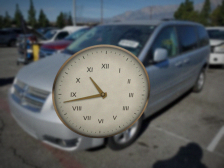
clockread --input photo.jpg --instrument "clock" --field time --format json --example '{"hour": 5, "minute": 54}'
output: {"hour": 10, "minute": 43}
